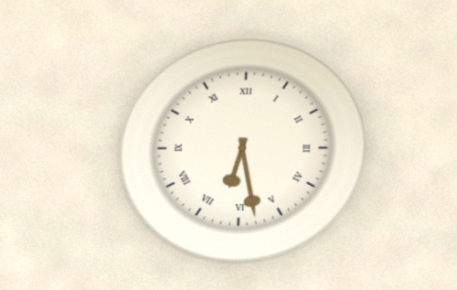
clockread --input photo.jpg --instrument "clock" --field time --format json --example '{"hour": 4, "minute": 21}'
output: {"hour": 6, "minute": 28}
